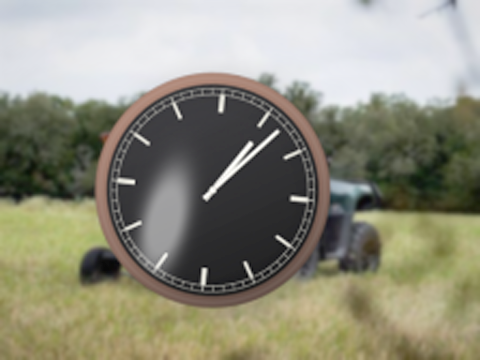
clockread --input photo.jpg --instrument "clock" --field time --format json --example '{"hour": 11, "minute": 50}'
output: {"hour": 1, "minute": 7}
